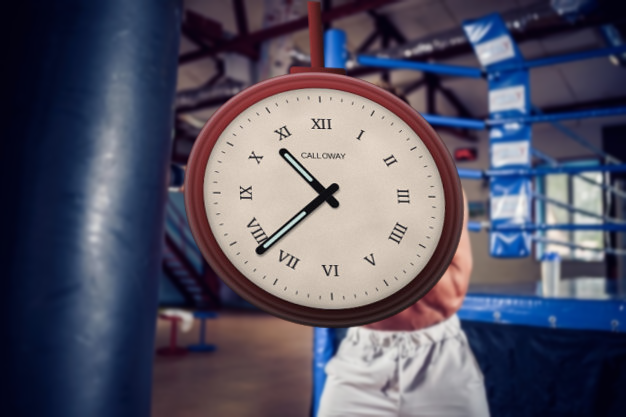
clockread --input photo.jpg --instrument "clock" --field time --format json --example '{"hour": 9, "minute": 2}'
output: {"hour": 10, "minute": 38}
